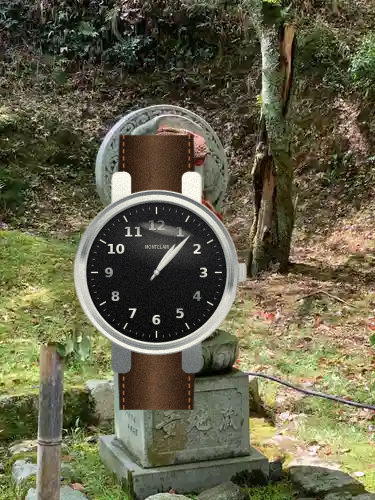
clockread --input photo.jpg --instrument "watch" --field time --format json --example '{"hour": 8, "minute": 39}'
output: {"hour": 1, "minute": 7}
